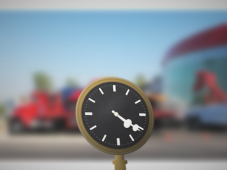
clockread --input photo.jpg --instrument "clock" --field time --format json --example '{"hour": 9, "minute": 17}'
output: {"hour": 4, "minute": 21}
